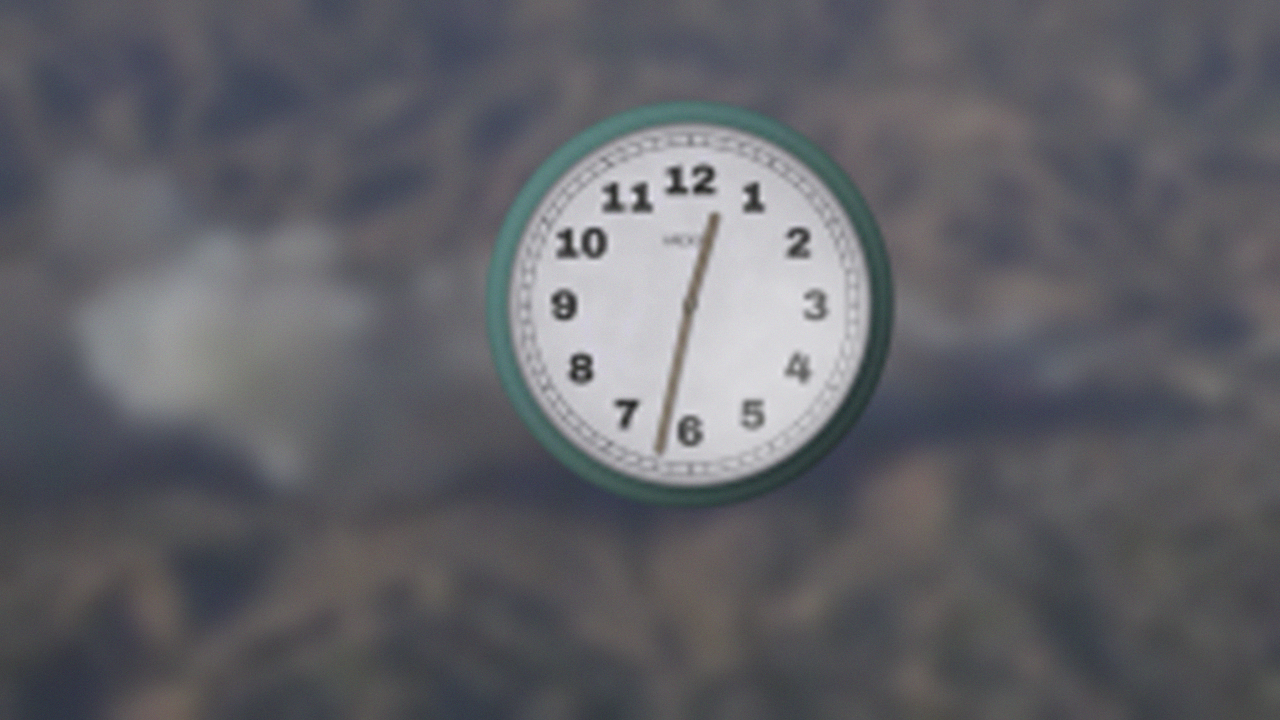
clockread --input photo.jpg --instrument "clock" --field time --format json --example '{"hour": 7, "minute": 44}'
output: {"hour": 12, "minute": 32}
